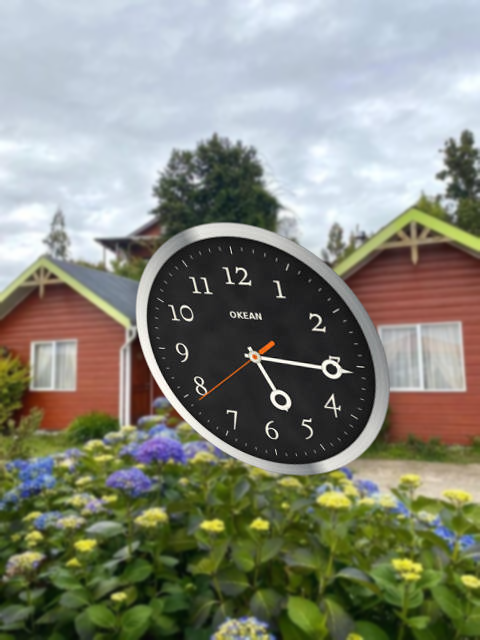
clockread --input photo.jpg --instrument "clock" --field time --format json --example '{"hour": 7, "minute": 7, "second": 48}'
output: {"hour": 5, "minute": 15, "second": 39}
